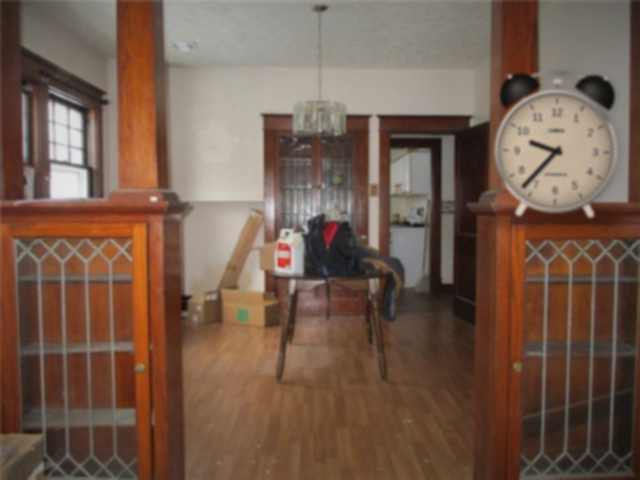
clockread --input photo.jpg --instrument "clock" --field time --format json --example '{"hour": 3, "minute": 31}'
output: {"hour": 9, "minute": 37}
